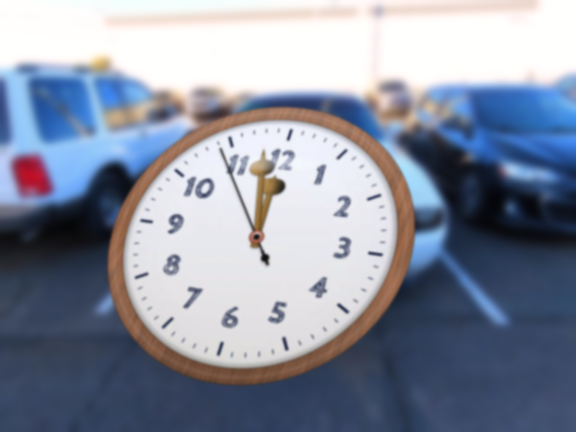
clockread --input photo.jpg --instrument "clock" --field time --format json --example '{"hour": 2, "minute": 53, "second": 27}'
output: {"hour": 11, "minute": 57, "second": 54}
